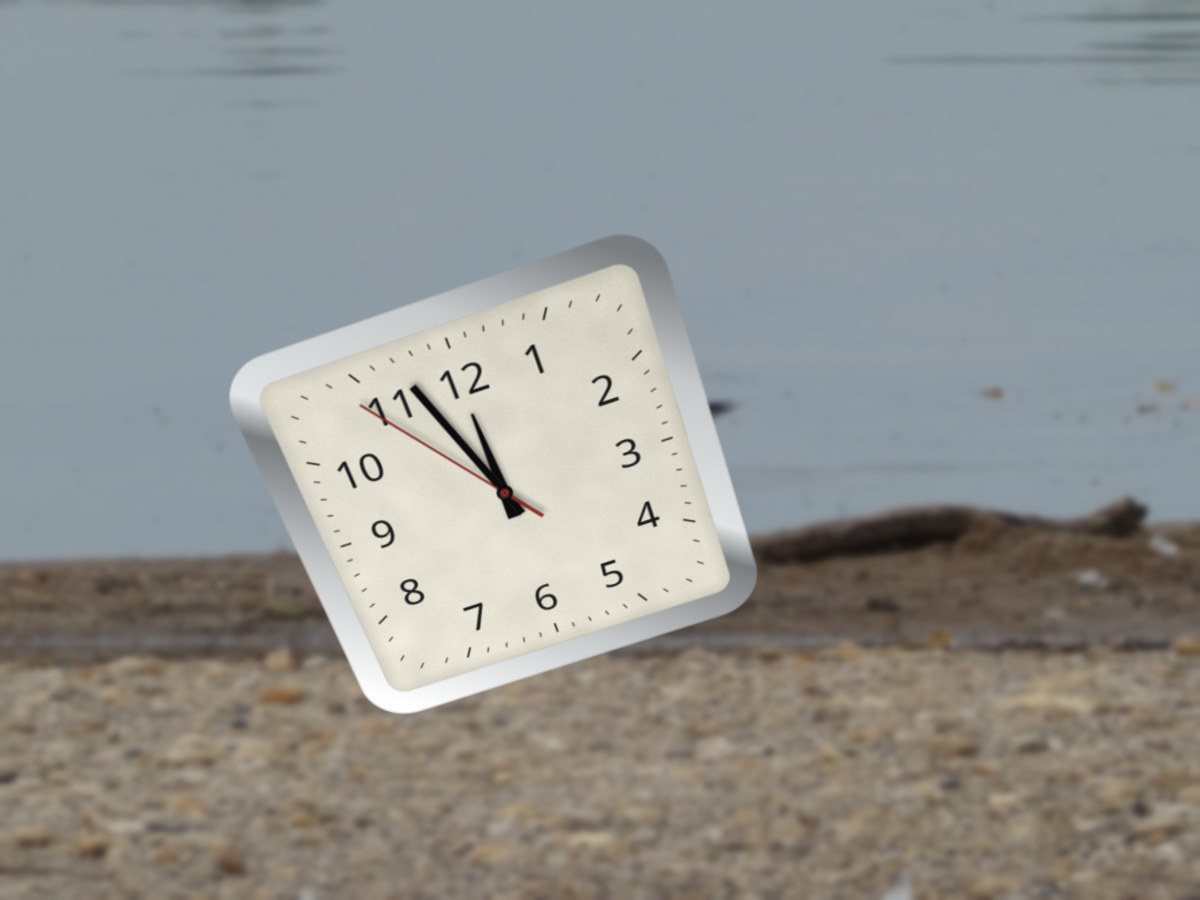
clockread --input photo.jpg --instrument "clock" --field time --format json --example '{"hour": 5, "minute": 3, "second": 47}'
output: {"hour": 11, "minute": 56, "second": 54}
